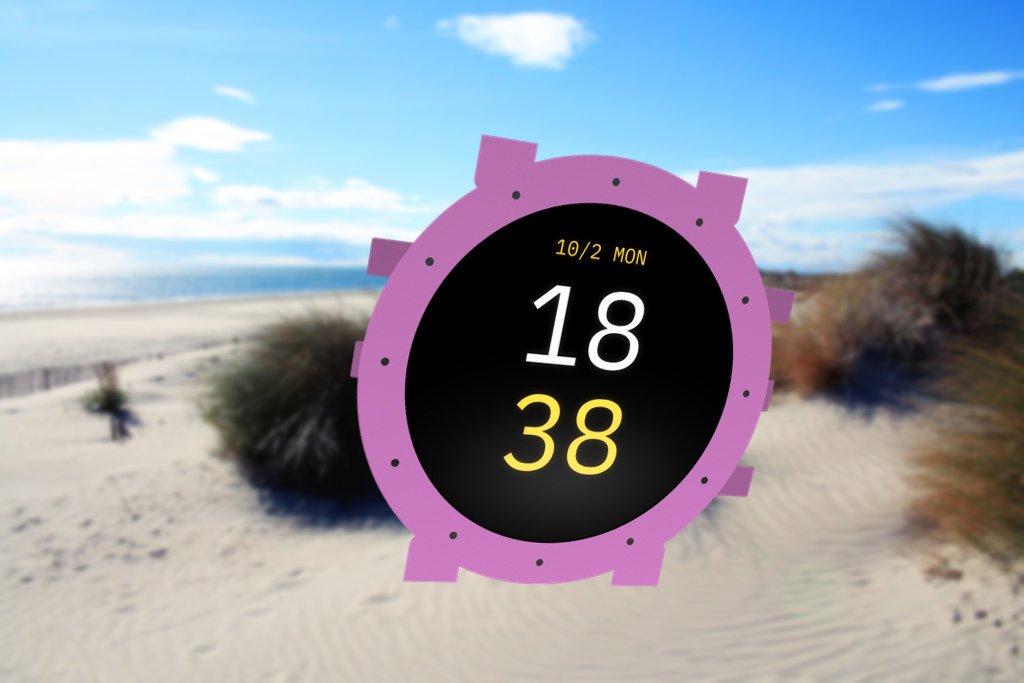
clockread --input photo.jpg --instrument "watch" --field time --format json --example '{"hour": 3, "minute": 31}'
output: {"hour": 18, "minute": 38}
